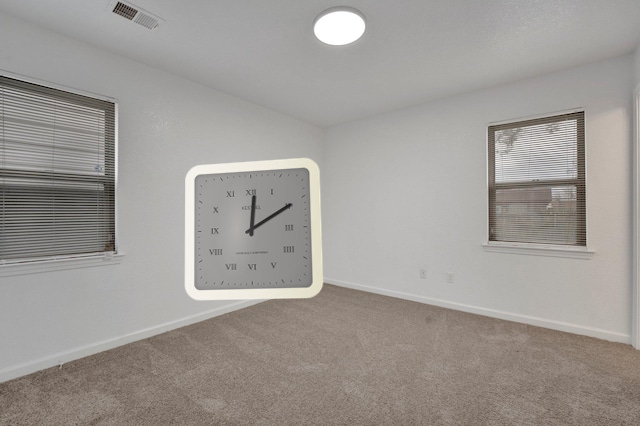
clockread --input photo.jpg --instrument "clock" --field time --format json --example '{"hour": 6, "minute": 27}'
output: {"hour": 12, "minute": 10}
